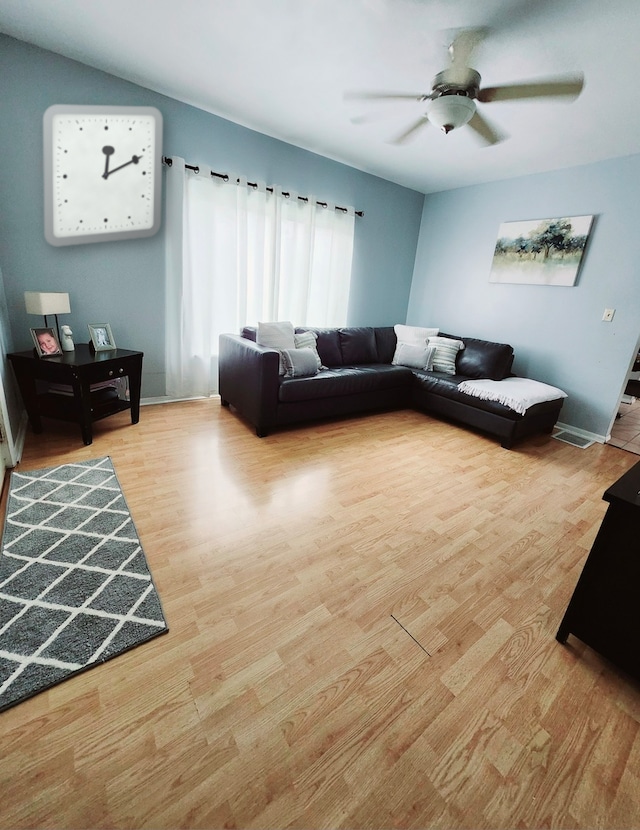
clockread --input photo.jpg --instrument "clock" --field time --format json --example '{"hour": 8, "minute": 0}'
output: {"hour": 12, "minute": 11}
